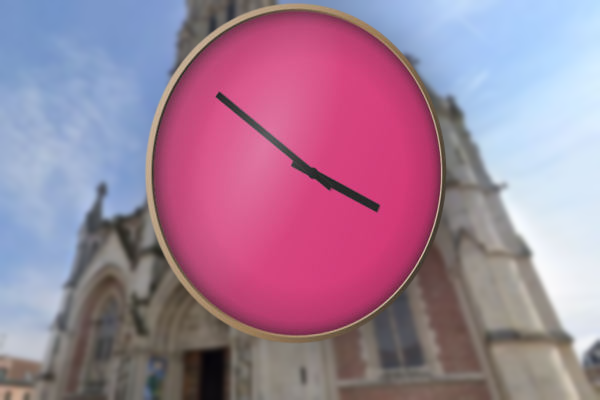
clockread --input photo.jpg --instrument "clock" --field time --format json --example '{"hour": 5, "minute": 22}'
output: {"hour": 3, "minute": 51}
